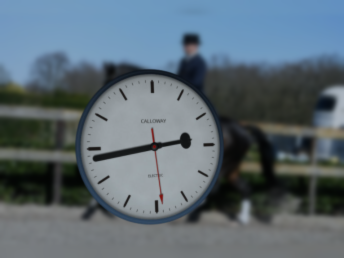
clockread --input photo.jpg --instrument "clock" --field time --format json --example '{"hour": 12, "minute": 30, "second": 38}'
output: {"hour": 2, "minute": 43, "second": 29}
